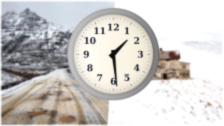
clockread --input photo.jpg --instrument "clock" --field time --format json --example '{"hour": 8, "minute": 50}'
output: {"hour": 1, "minute": 29}
